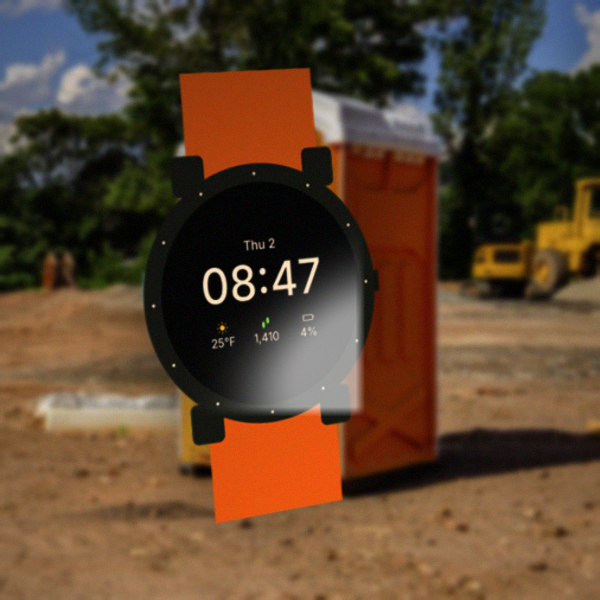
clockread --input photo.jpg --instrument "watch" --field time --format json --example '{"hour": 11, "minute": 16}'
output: {"hour": 8, "minute": 47}
